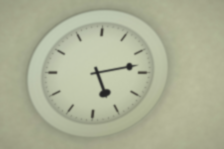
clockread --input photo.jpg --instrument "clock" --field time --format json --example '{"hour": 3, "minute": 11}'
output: {"hour": 5, "minute": 13}
